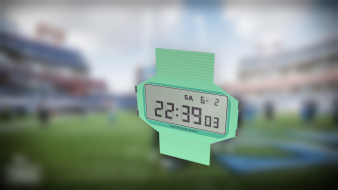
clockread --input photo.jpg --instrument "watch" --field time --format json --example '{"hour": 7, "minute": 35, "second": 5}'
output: {"hour": 22, "minute": 39, "second": 3}
